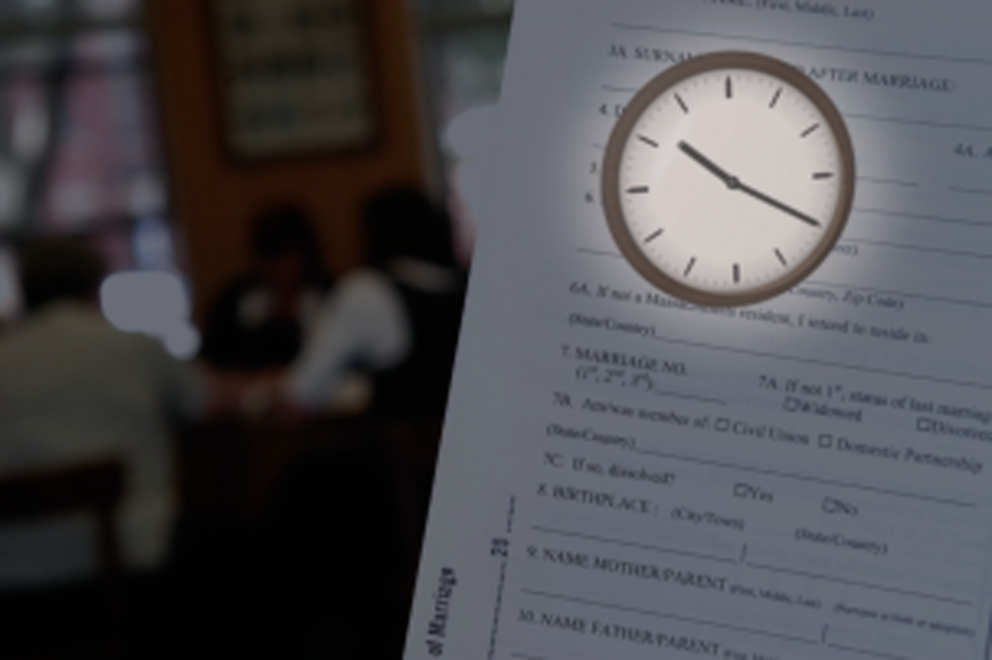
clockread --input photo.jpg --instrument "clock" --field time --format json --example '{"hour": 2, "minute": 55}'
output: {"hour": 10, "minute": 20}
